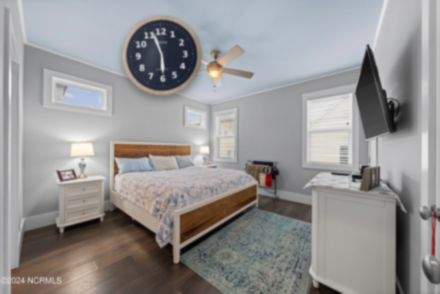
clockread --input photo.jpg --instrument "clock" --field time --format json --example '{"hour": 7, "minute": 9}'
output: {"hour": 5, "minute": 57}
